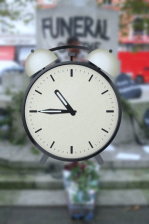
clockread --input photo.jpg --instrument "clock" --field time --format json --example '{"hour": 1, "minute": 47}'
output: {"hour": 10, "minute": 45}
